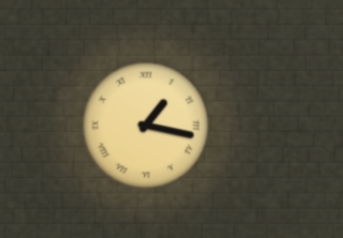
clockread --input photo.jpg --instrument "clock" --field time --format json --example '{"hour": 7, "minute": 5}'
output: {"hour": 1, "minute": 17}
